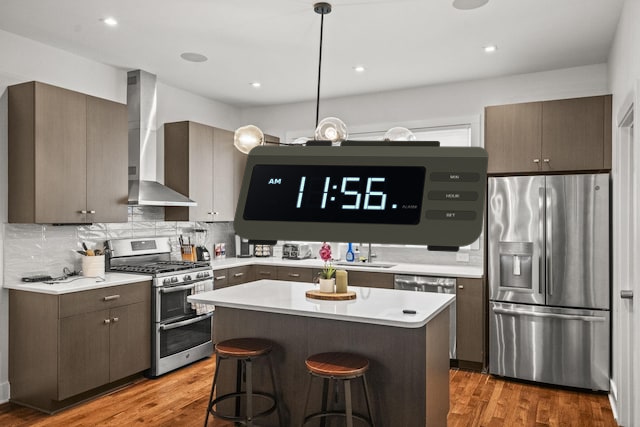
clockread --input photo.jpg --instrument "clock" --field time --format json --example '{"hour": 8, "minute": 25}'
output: {"hour": 11, "minute": 56}
